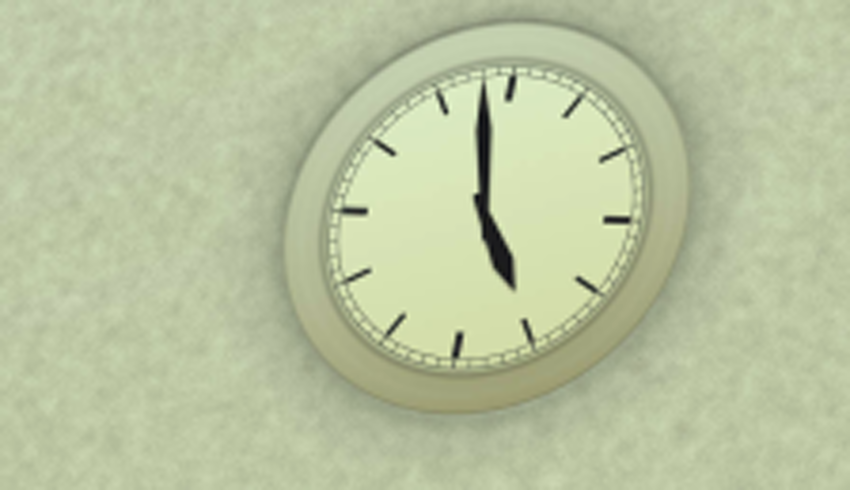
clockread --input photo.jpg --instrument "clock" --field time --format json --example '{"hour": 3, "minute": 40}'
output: {"hour": 4, "minute": 58}
